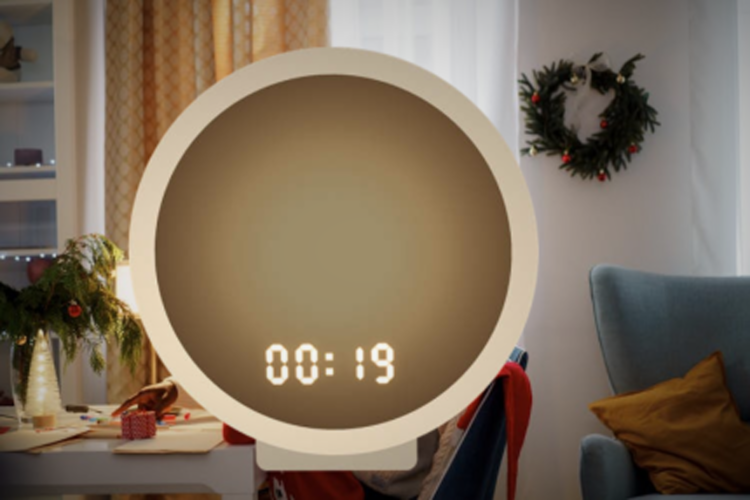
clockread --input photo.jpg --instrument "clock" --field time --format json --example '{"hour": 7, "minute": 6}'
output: {"hour": 0, "minute": 19}
